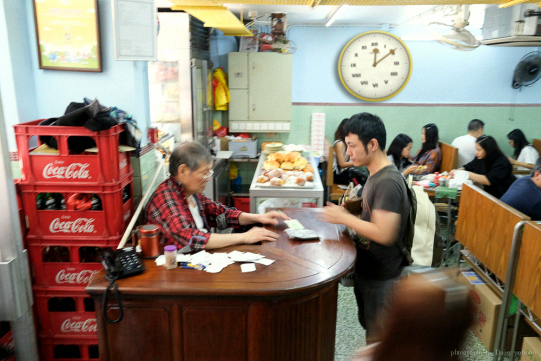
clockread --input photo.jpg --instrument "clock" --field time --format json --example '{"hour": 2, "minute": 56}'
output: {"hour": 12, "minute": 9}
